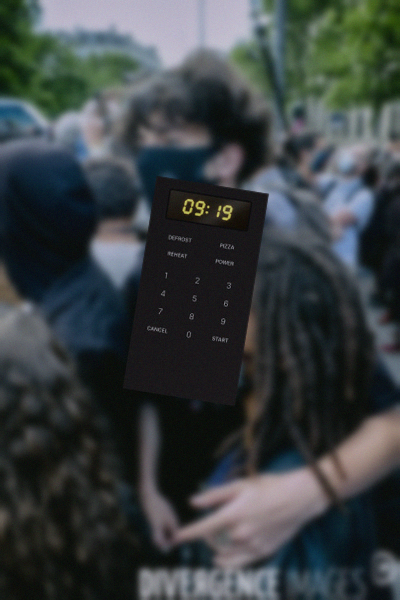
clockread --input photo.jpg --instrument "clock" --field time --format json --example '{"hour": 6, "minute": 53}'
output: {"hour": 9, "minute": 19}
